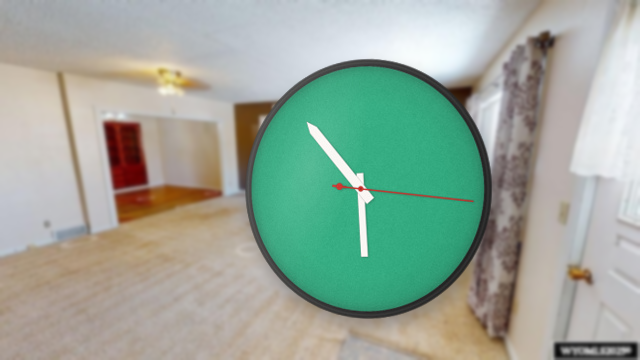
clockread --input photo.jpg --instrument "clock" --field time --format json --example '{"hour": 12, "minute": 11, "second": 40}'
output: {"hour": 5, "minute": 53, "second": 16}
